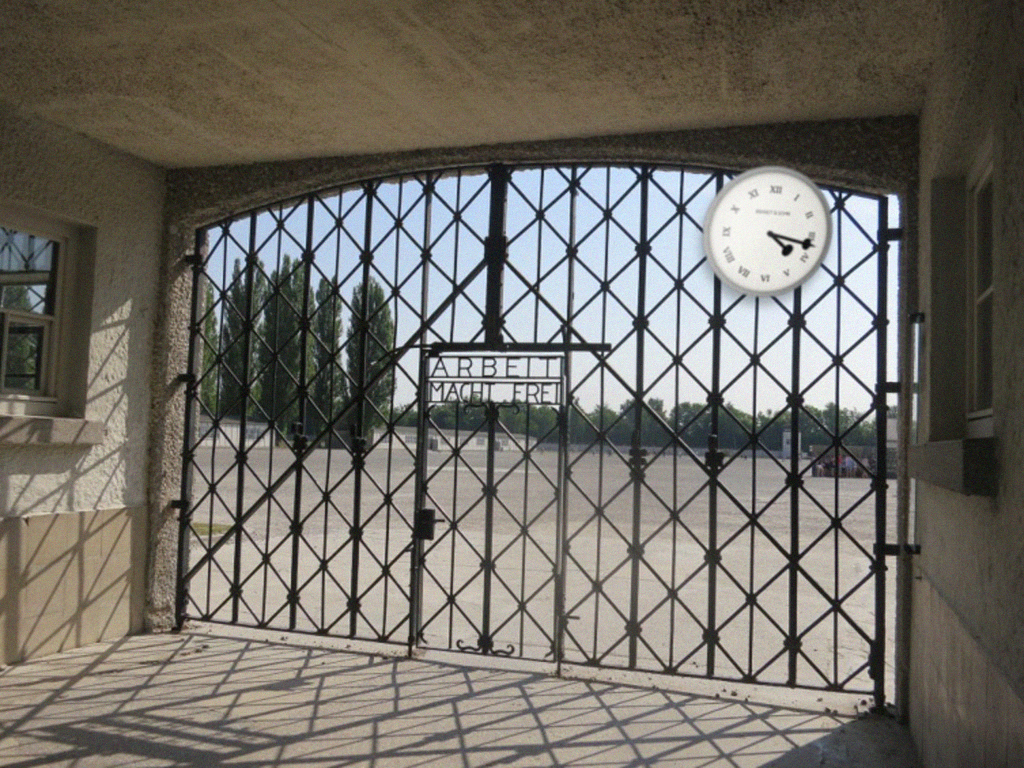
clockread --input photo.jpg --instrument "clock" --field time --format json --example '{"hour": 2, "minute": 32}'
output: {"hour": 4, "minute": 17}
